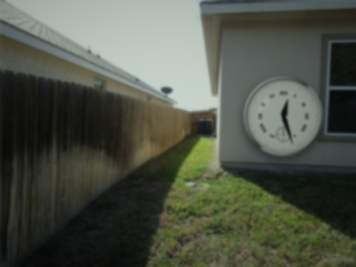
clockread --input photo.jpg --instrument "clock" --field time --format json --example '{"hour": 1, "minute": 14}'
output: {"hour": 12, "minute": 27}
